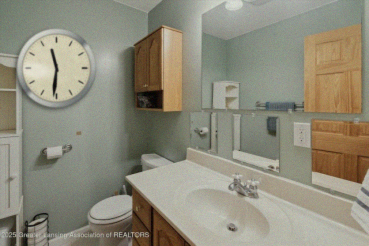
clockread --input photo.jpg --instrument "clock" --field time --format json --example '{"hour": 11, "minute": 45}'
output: {"hour": 11, "minute": 31}
